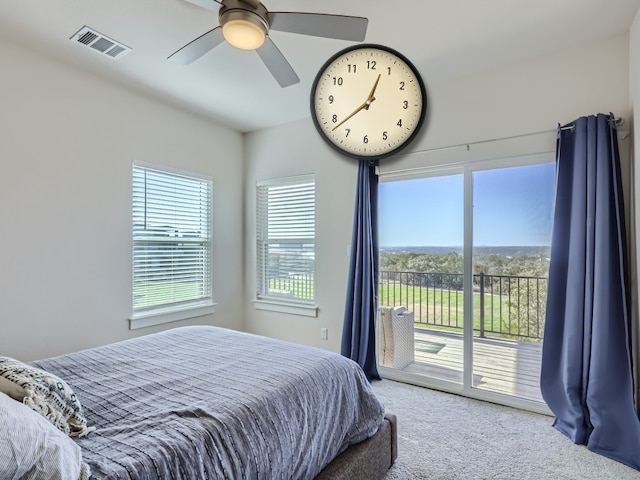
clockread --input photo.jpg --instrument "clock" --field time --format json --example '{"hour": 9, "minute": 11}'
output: {"hour": 12, "minute": 38}
